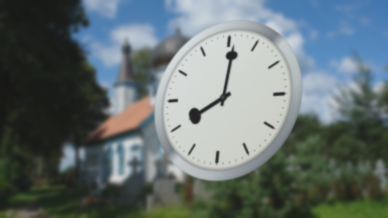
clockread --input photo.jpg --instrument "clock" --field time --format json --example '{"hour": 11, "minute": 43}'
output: {"hour": 8, "minute": 1}
